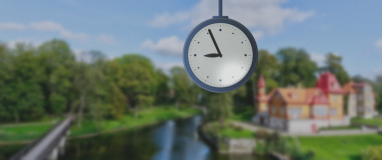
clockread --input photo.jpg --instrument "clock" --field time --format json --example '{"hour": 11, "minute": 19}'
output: {"hour": 8, "minute": 56}
